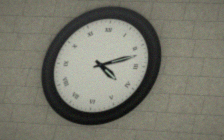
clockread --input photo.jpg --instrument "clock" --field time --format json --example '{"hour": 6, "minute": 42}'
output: {"hour": 4, "minute": 12}
